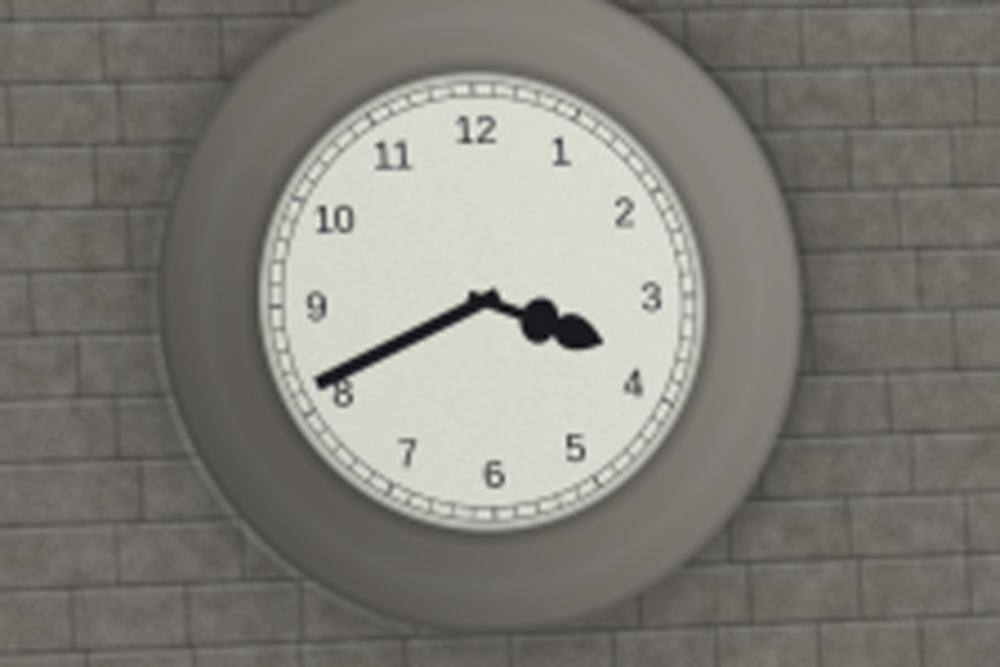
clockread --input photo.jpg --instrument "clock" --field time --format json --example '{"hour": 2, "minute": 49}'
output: {"hour": 3, "minute": 41}
